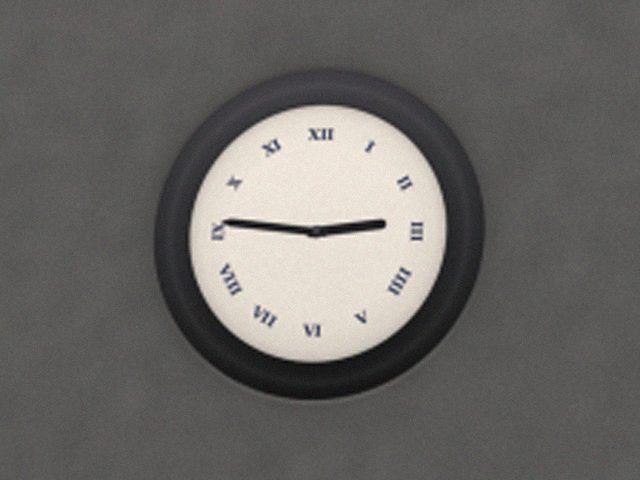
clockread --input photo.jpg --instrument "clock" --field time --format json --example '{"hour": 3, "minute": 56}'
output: {"hour": 2, "minute": 46}
